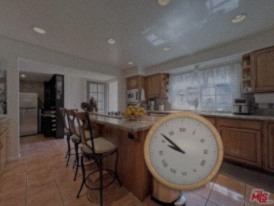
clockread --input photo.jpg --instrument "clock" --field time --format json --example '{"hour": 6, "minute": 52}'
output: {"hour": 9, "minute": 52}
